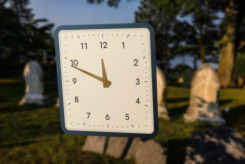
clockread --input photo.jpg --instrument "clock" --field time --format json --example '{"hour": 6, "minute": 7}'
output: {"hour": 11, "minute": 49}
